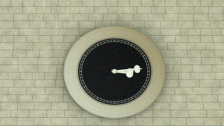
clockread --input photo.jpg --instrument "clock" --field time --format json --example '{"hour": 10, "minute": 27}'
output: {"hour": 3, "minute": 14}
